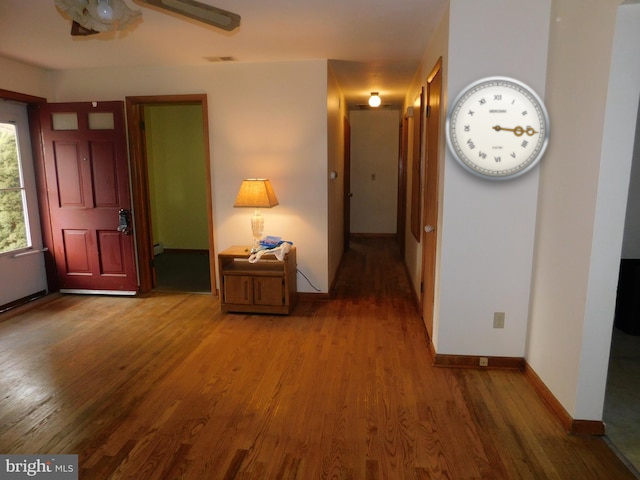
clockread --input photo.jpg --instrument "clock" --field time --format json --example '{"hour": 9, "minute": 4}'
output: {"hour": 3, "minute": 16}
